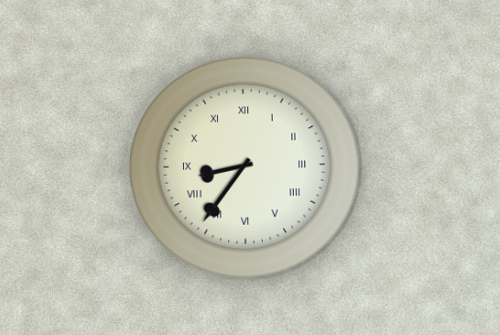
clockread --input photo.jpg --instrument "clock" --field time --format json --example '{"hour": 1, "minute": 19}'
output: {"hour": 8, "minute": 36}
